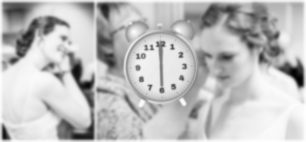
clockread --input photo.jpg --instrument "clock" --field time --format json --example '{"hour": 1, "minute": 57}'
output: {"hour": 6, "minute": 0}
